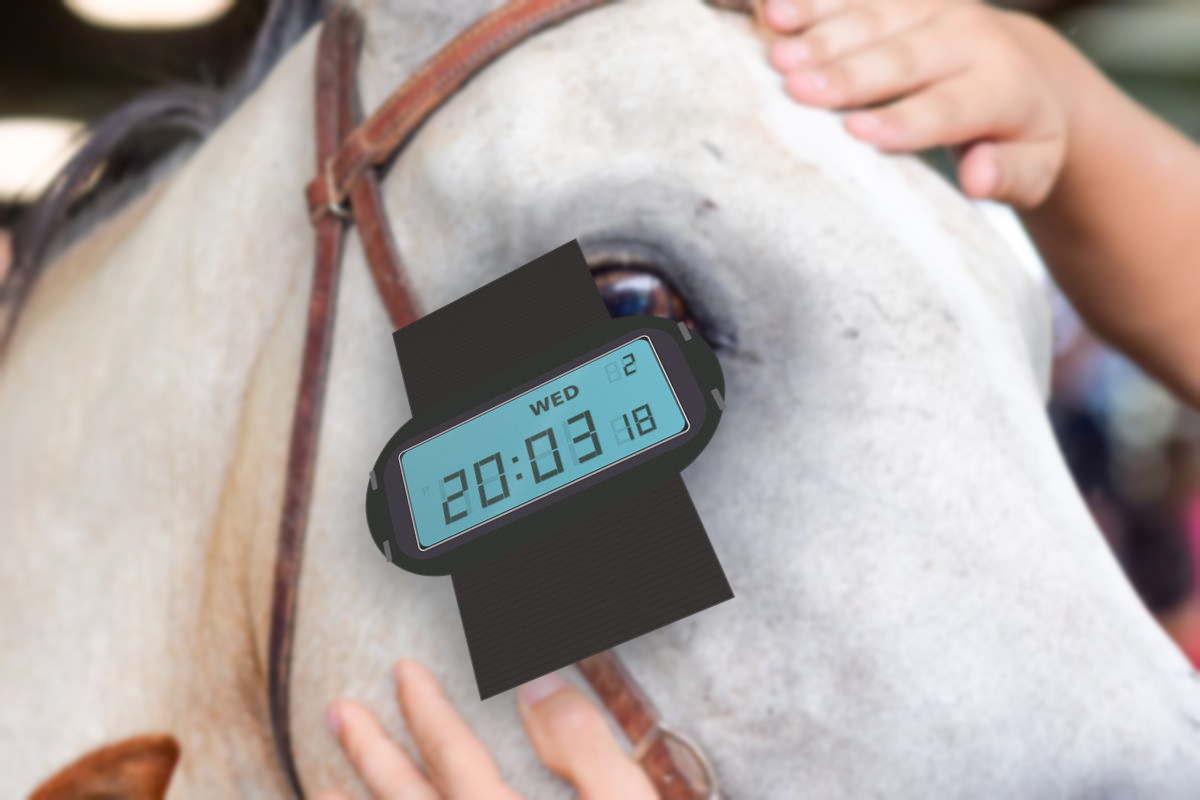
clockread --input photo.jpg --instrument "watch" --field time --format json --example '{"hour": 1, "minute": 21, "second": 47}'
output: {"hour": 20, "minute": 3, "second": 18}
